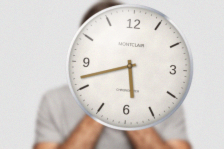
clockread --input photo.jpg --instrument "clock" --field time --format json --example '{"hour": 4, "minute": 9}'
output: {"hour": 5, "minute": 42}
